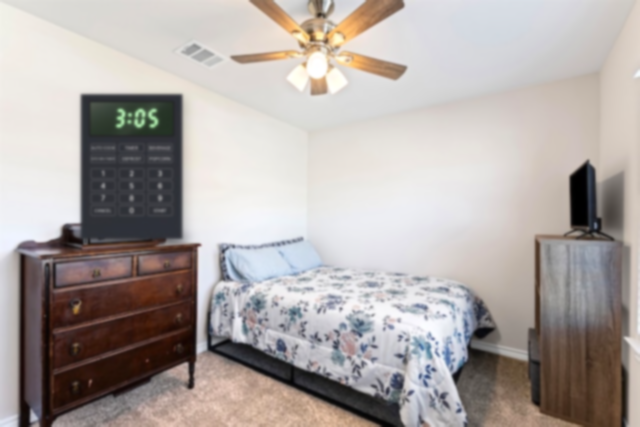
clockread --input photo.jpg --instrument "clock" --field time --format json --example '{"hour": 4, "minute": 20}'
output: {"hour": 3, "minute": 5}
